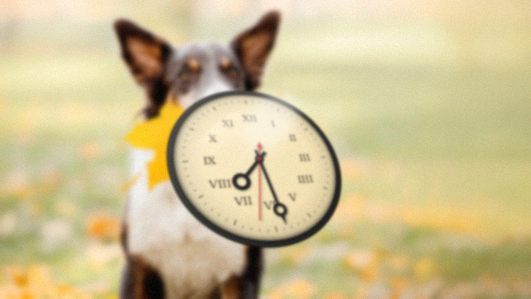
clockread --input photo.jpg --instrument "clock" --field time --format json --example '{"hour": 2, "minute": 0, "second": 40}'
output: {"hour": 7, "minute": 28, "second": 32}
